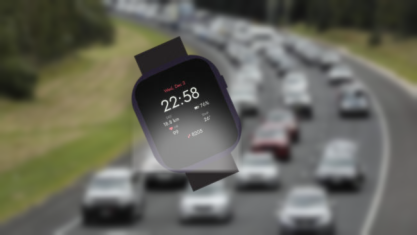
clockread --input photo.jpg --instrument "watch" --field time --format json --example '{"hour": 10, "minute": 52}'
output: {"hour": 22, "minute": 58}
